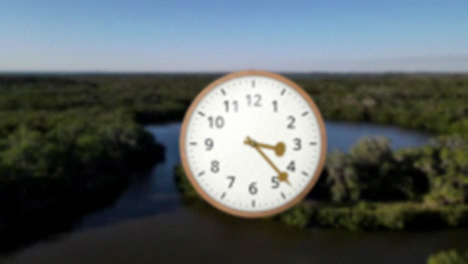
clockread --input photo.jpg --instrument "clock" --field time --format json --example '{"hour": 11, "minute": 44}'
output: {"hour": 3, "minute": 23}
